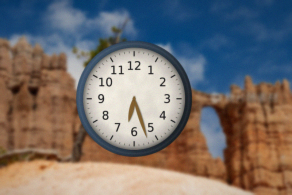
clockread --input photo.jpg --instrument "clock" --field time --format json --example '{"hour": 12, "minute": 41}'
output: {"hour": 6, "minute": 27}
